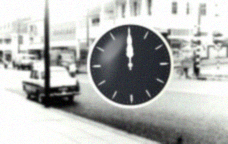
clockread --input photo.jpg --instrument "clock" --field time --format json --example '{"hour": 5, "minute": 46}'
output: {"hour": 12, "minute": 0}
